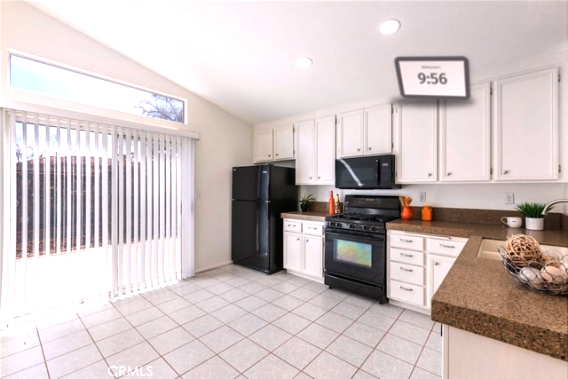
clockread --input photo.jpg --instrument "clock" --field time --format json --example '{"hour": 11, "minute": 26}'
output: {"hour": 9, "minute": 56}
